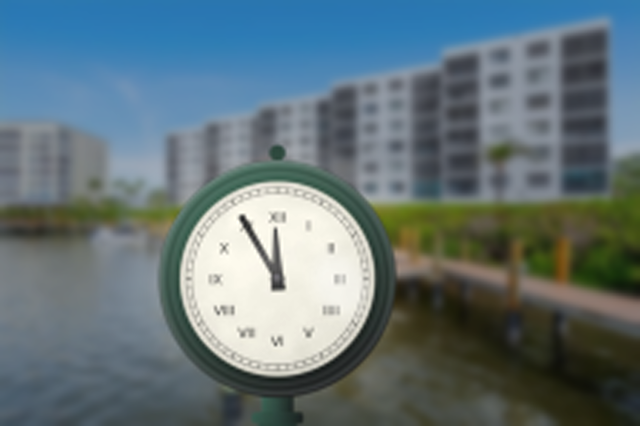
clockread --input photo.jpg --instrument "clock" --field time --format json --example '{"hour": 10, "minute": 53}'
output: {"hour": 11, "minute": 55}
